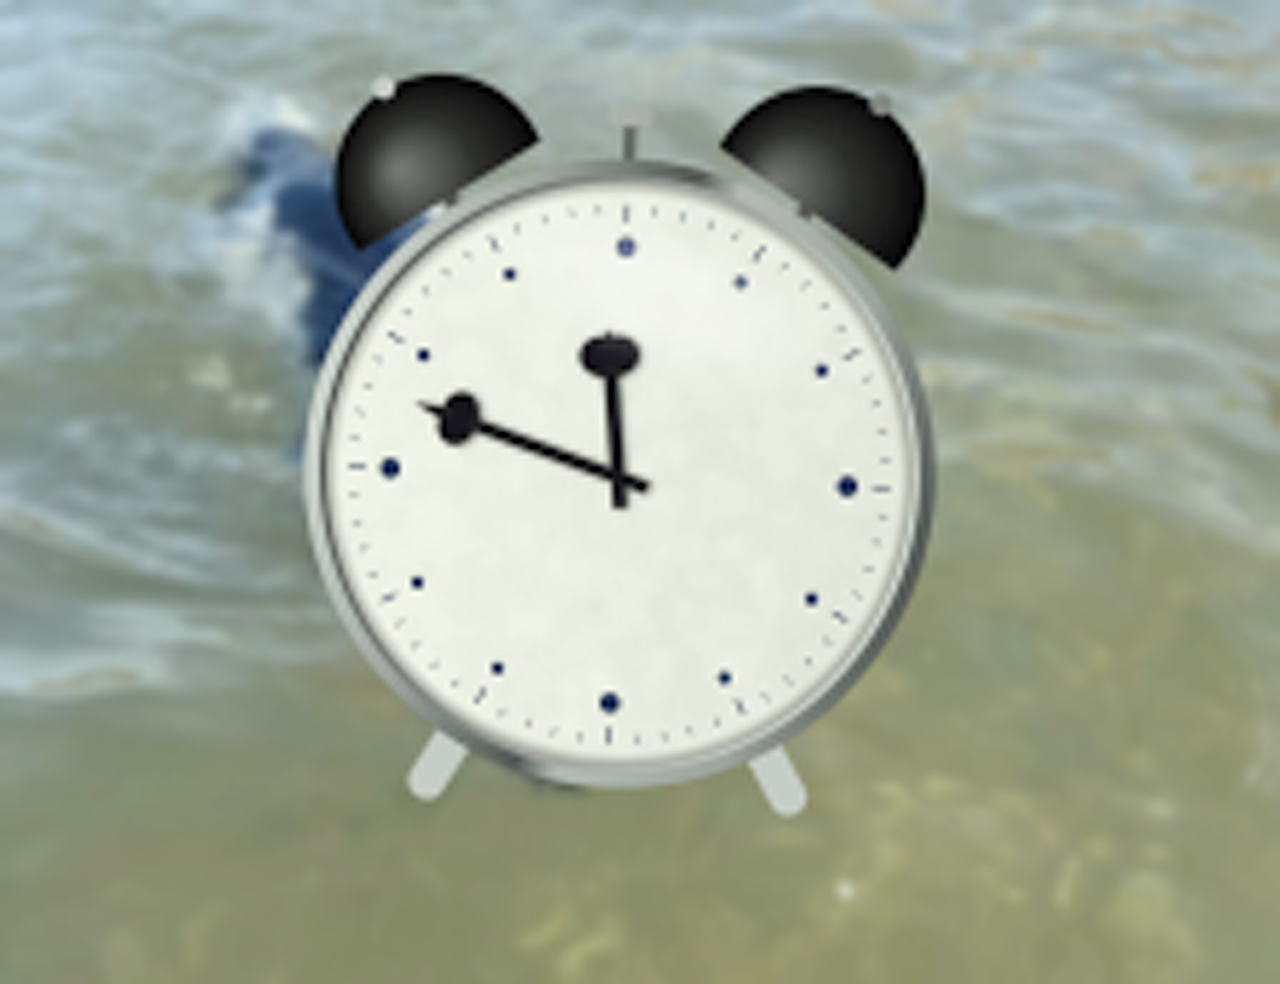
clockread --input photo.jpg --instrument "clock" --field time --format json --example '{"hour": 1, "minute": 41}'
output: {"hour": 11, "minute": 48}
